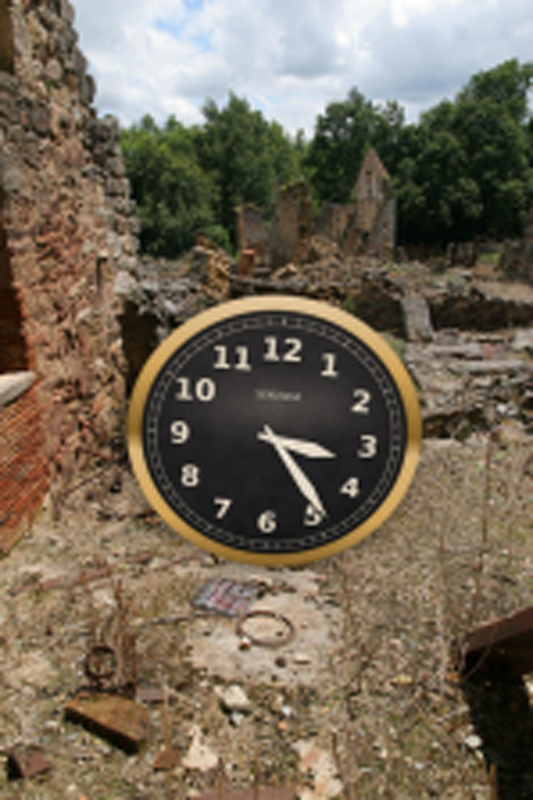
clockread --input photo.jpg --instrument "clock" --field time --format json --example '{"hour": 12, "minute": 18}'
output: {"hour": 3, "minute": 24}
